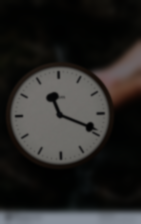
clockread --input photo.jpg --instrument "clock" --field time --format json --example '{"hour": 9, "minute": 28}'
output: {"hour": 11, "minute": 19}
